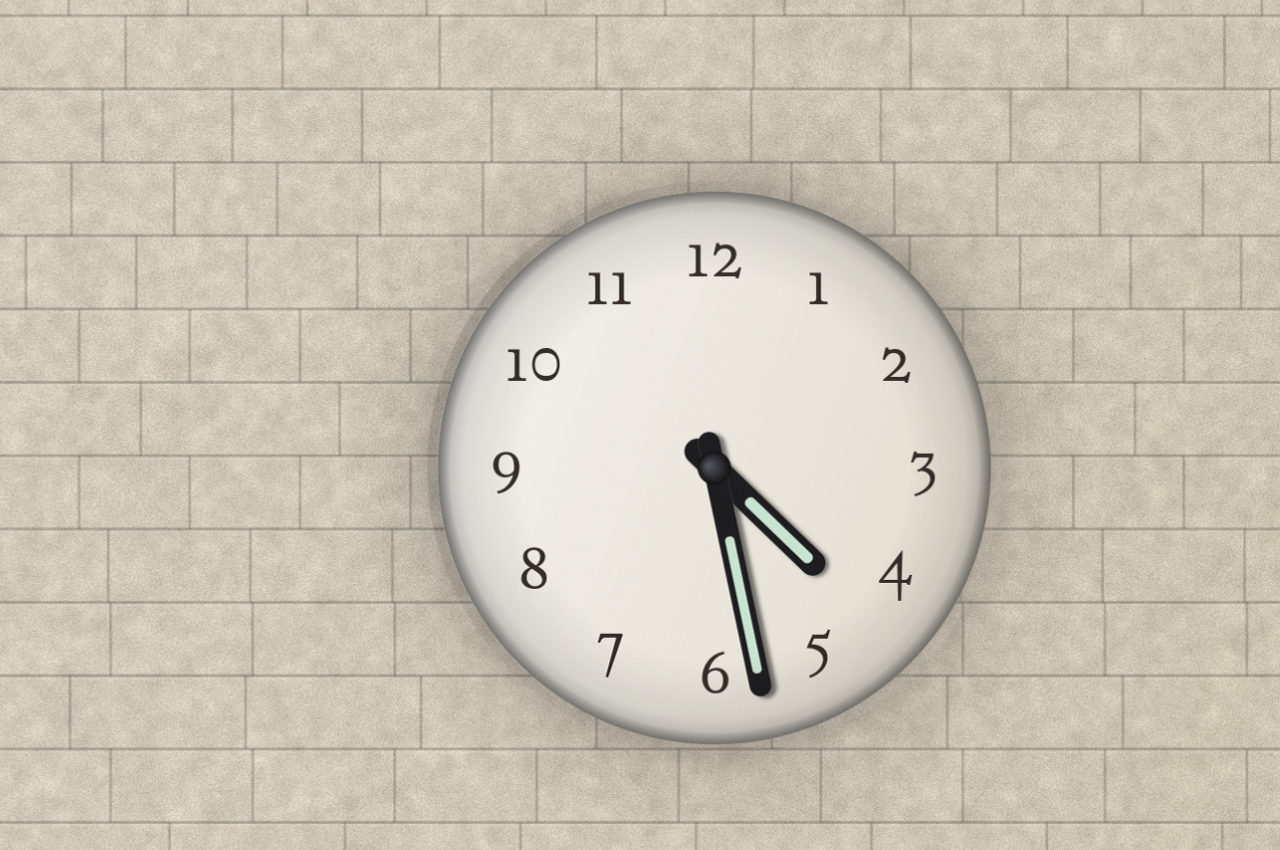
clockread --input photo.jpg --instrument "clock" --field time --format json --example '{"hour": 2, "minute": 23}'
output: {"hour": 4, "minute": 28}
